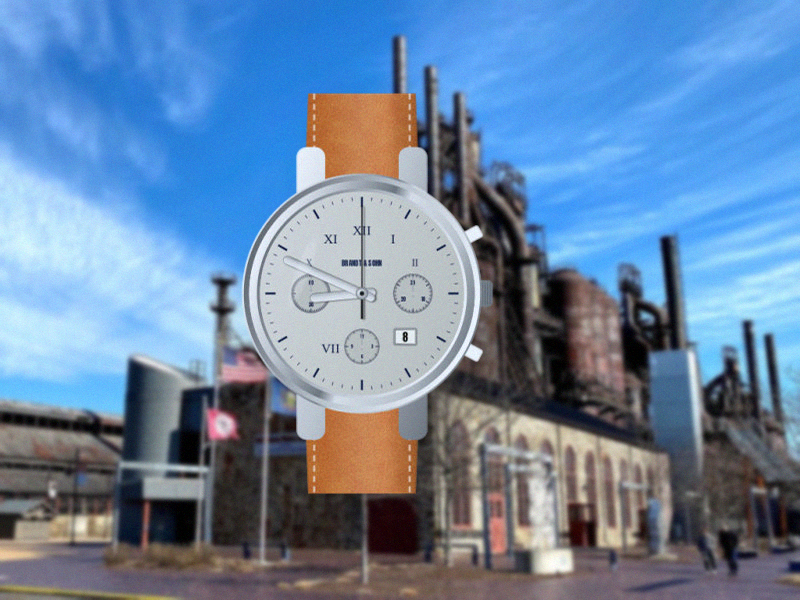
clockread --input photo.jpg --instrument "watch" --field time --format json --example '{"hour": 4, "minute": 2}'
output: {"hour": 8, "minute": 49}
